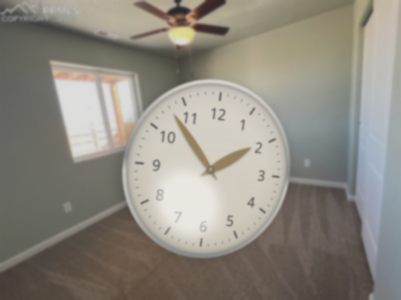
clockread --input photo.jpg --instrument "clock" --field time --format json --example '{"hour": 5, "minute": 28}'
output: {"hour": 1, "minute": 53}
